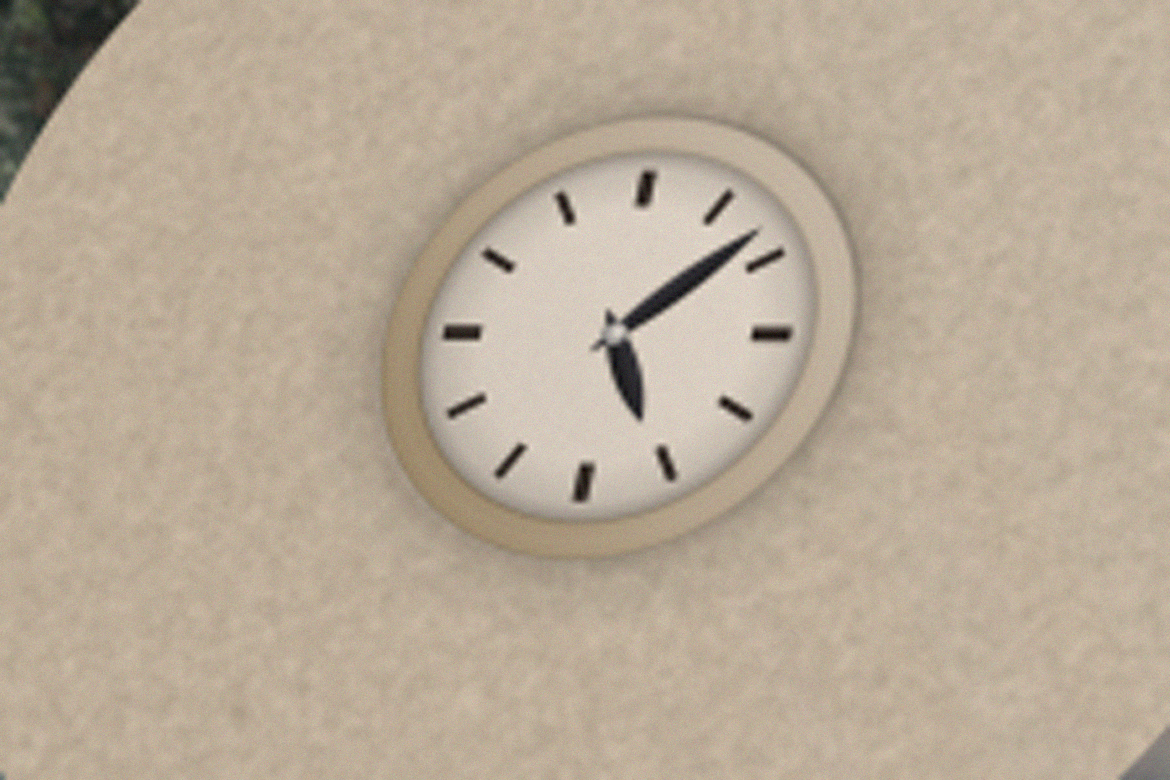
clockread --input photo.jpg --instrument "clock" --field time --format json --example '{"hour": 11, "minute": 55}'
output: {"hour": 5, "minute": 8}
